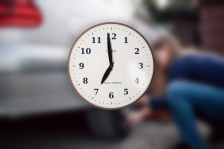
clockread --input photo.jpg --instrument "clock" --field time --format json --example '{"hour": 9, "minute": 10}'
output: {"hour": 6, "minute": 59}
